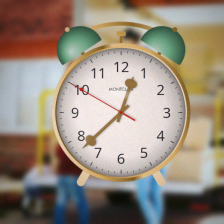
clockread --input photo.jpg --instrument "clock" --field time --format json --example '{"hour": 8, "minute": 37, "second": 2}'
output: {"hour": 12, "minute": 37, "second": 50}
